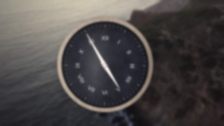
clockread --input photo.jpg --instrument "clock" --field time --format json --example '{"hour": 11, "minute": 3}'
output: {"hour": 4, "minute": 55}
